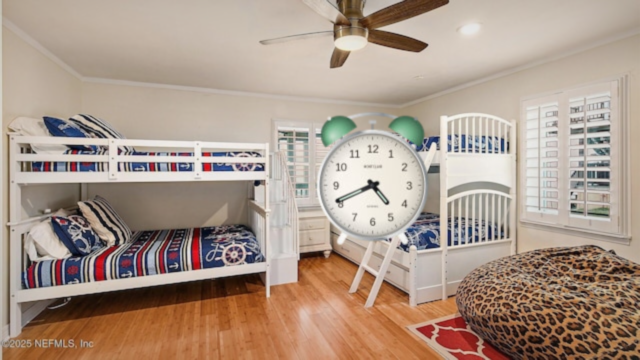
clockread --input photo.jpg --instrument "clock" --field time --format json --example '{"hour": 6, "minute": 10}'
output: {"hour": 4, "minute": 41}
